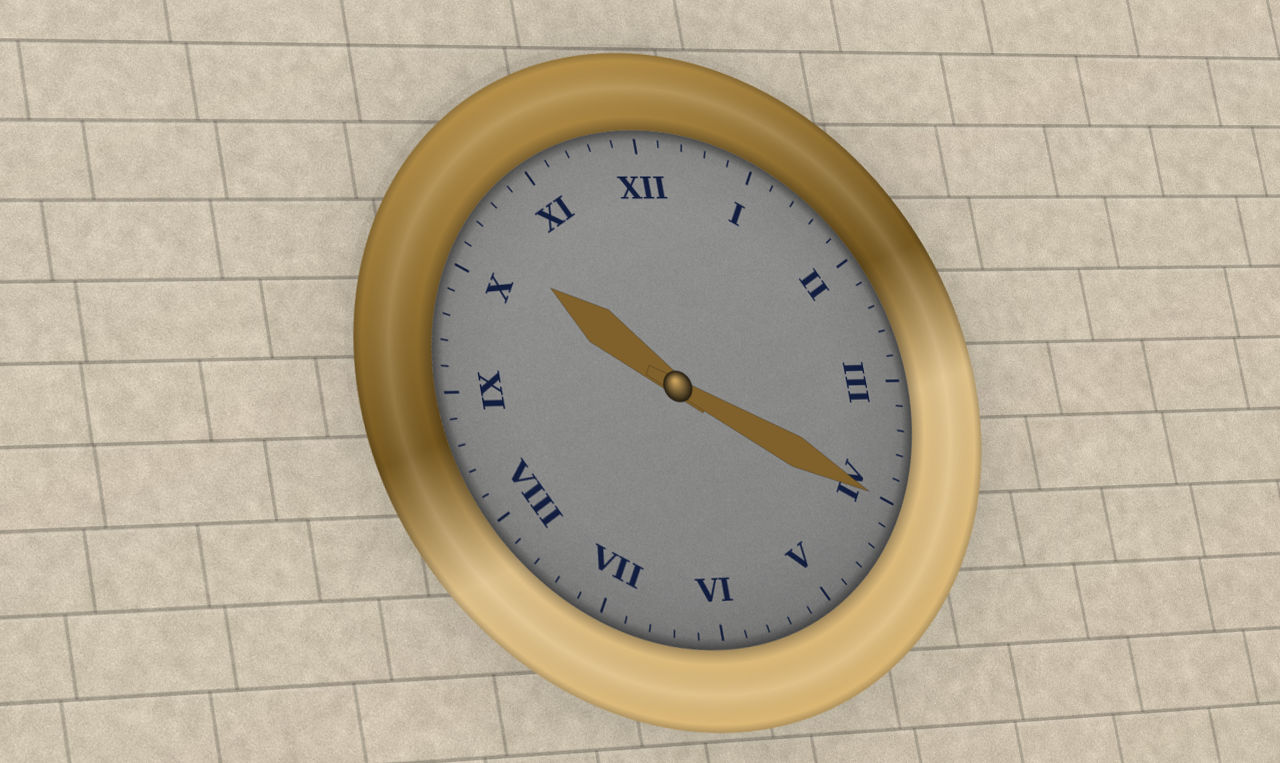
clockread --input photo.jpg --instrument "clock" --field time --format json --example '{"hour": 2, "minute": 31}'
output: {"hour": 10, "minute": 20}
